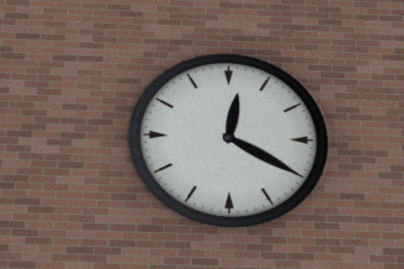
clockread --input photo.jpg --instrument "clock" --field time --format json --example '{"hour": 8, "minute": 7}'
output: {"hour": 12, "minute": 20}
